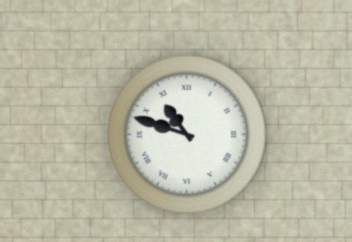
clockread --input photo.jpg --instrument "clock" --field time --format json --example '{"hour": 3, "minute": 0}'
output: {"hour": 10, "minute": 48}
